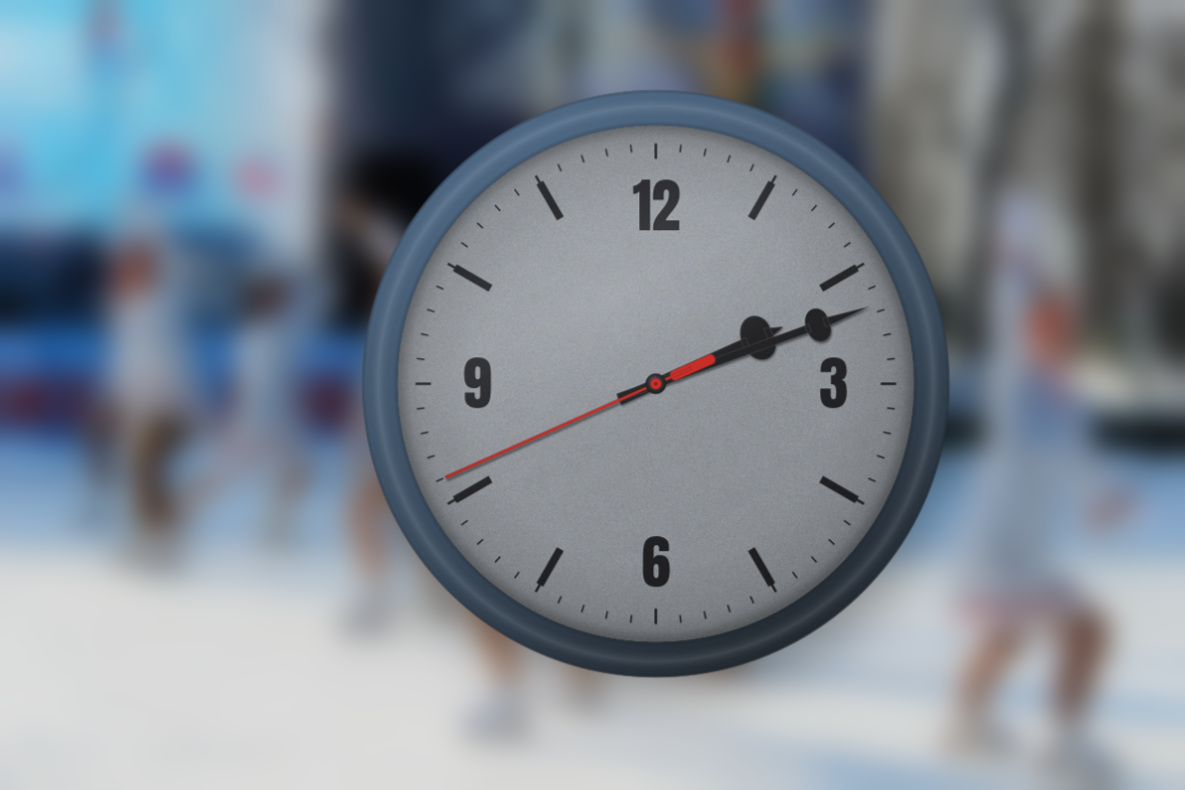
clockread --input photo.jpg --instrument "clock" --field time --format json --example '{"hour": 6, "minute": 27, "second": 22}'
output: {"hour": 2, "minute": 11, "second": 41}
